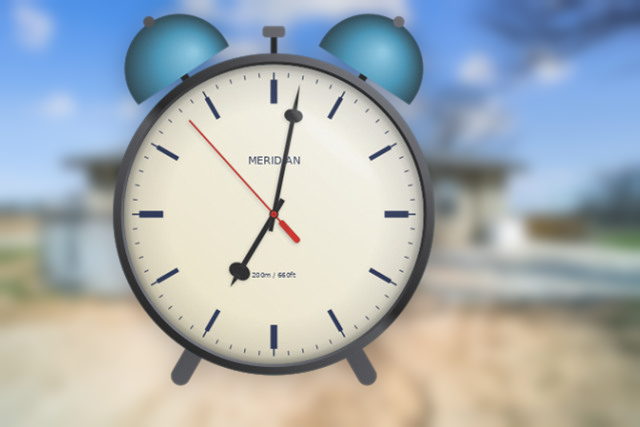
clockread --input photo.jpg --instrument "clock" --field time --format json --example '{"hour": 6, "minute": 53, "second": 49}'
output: {"hour": 7, "minute": 1, "second": 53}
